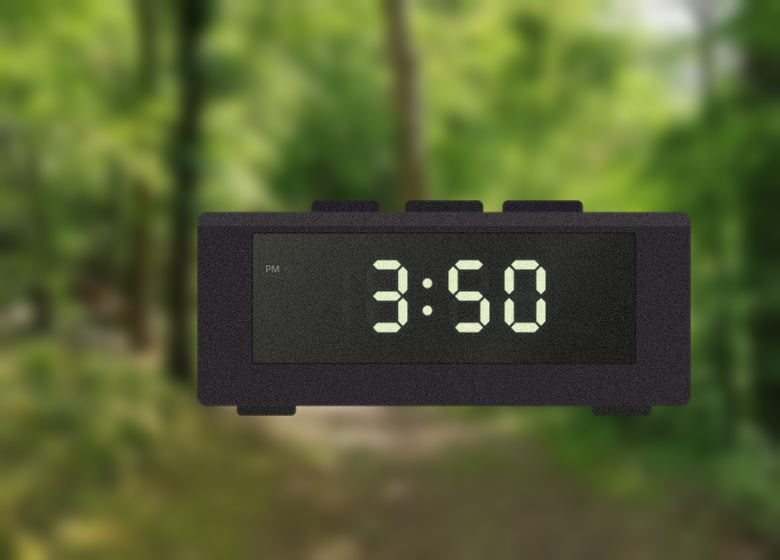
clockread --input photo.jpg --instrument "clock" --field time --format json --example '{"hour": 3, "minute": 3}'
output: {"hour": 3, "minute": 50}
